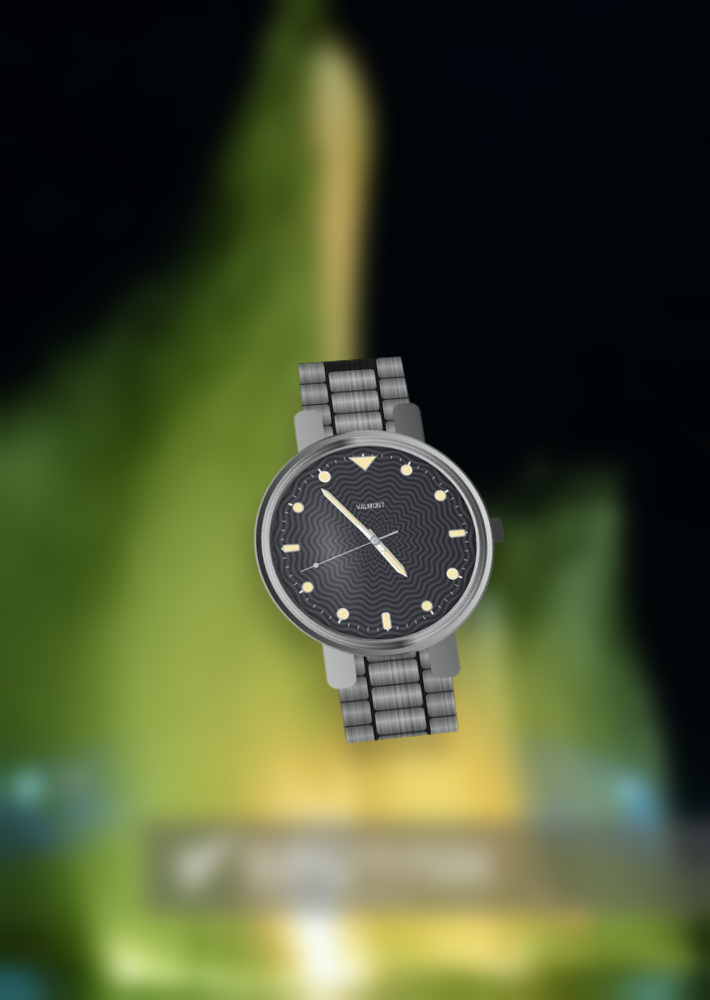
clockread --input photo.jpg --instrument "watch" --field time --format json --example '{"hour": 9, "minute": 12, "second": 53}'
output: {"hour": 4, "minute": 53, "second": 42}
